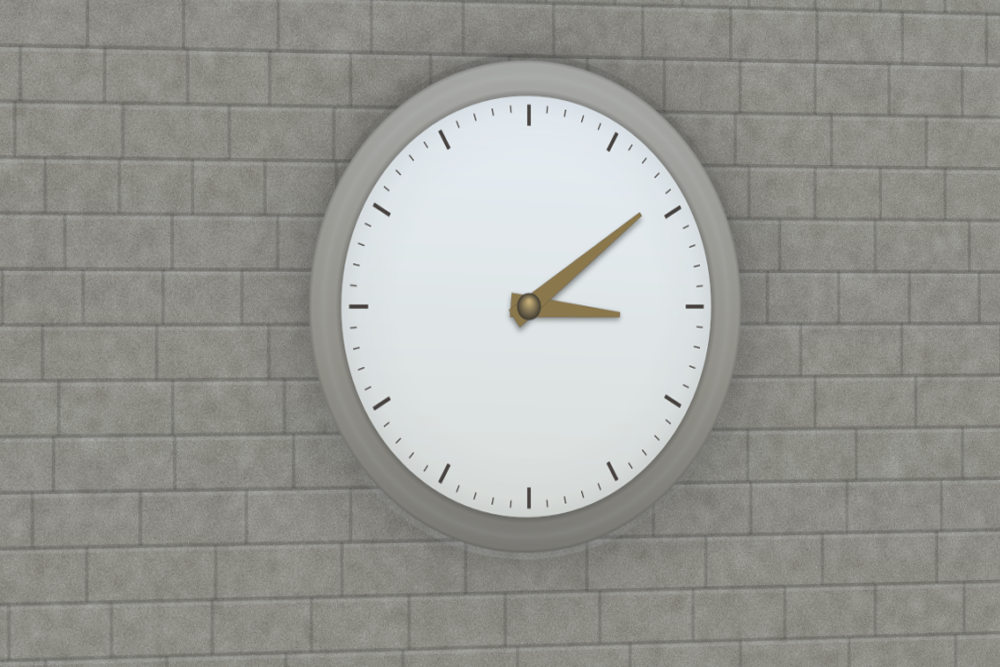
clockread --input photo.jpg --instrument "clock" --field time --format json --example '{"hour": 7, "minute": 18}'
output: {"hour": 3, "minute": 9}
